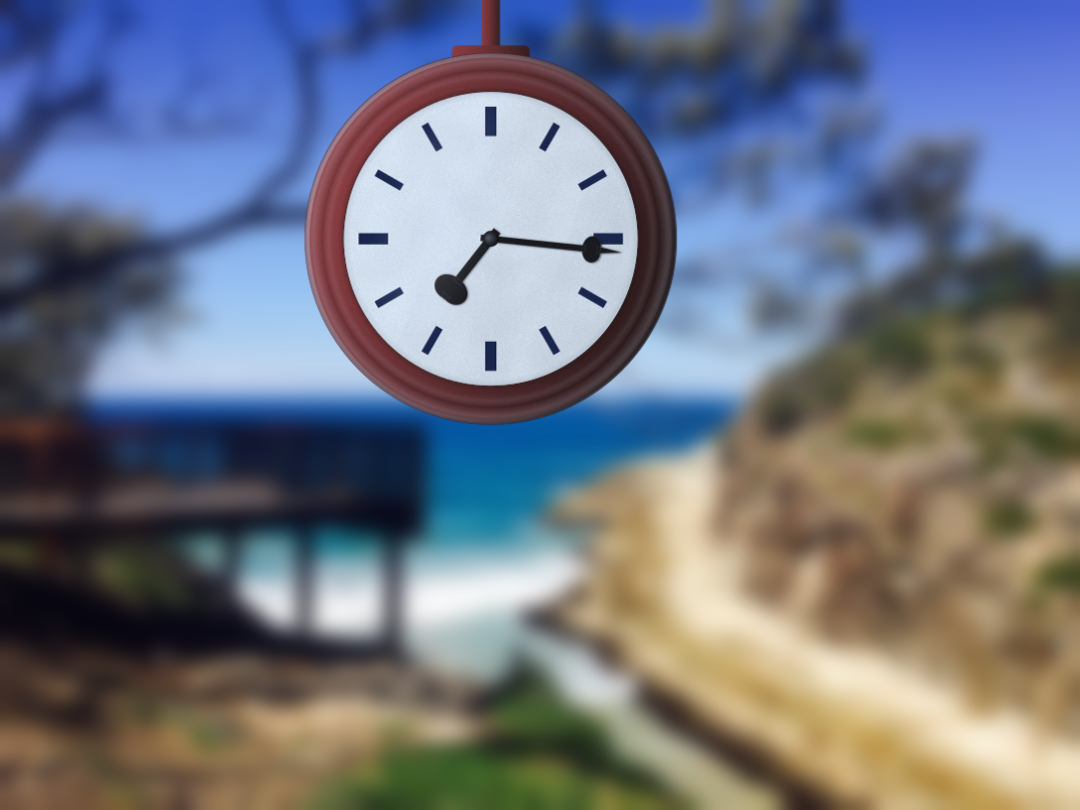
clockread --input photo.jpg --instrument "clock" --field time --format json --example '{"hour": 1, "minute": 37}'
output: {"hour": 7, "minute": 16}
